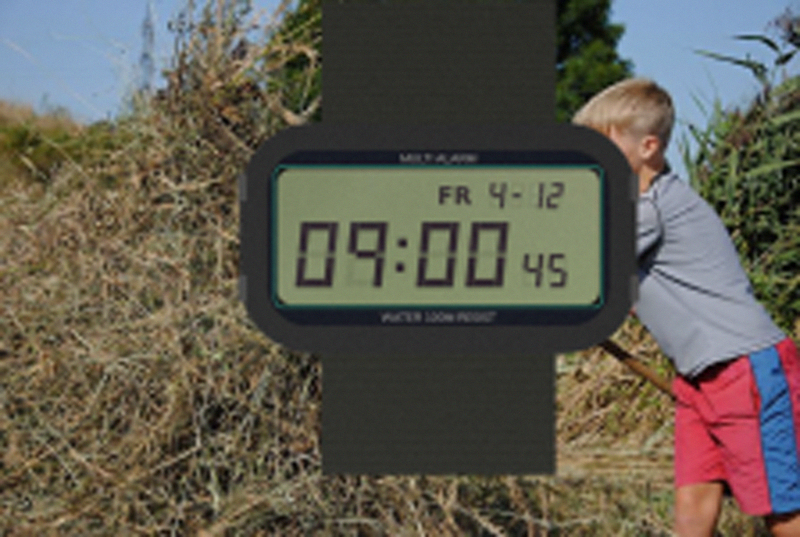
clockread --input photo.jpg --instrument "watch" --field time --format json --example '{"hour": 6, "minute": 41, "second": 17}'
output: {"hour": 9, "minute": 0, "second": 45}
